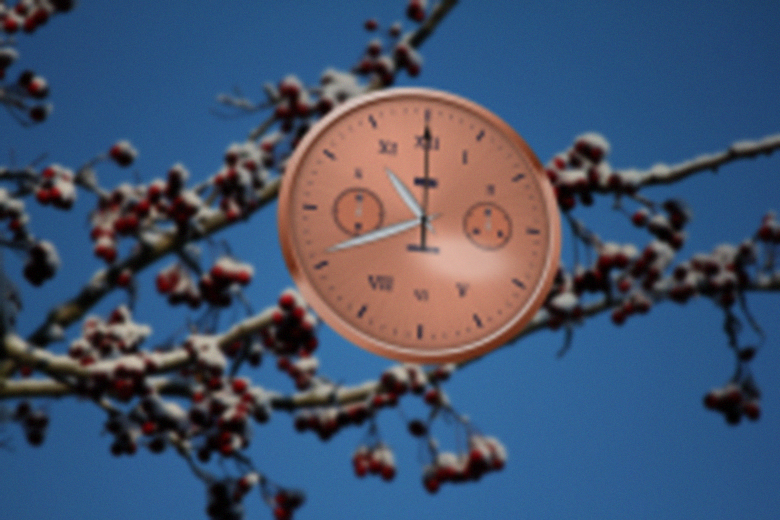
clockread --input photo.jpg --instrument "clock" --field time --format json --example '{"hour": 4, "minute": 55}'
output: {"hour": 10, "minute": 41}
